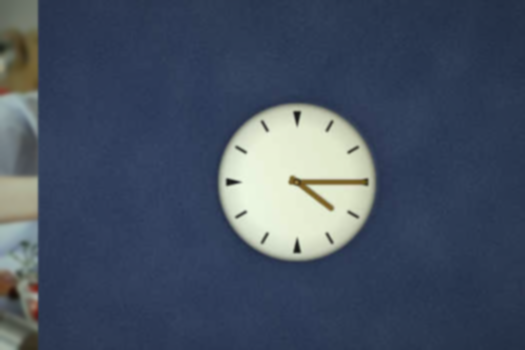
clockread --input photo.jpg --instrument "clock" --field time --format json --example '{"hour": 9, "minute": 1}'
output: {"hour": 4, "minute": 15}
